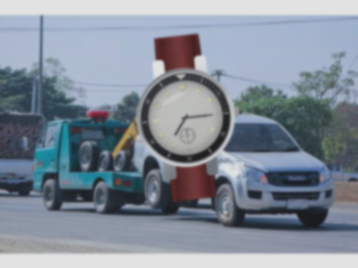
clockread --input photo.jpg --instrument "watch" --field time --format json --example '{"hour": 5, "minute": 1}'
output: {"hour": 7, "minute": 15}
